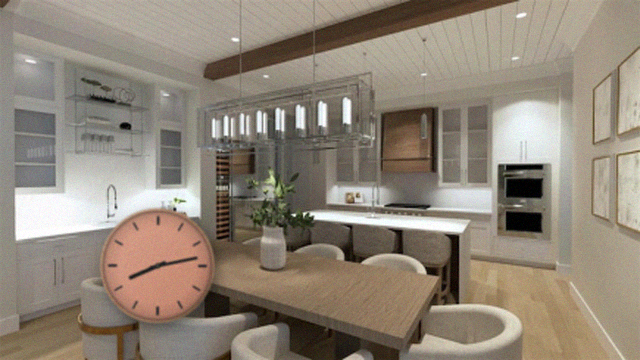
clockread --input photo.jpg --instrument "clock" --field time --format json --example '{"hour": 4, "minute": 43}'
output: {"hour": 8, "minute": 13}
